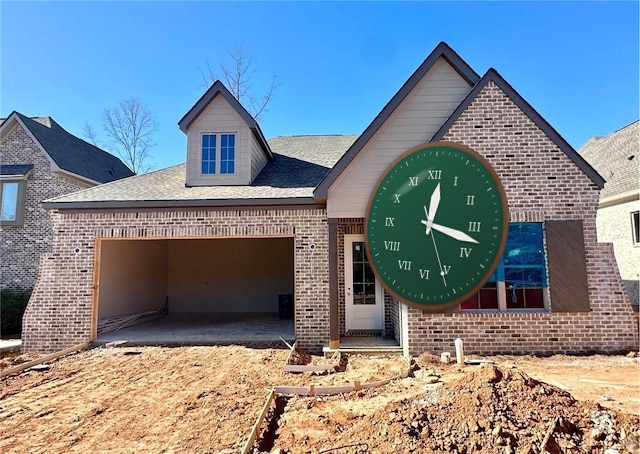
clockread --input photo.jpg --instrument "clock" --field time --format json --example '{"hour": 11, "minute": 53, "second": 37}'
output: {"hour": 12, "minute": 17, "second": 26}
